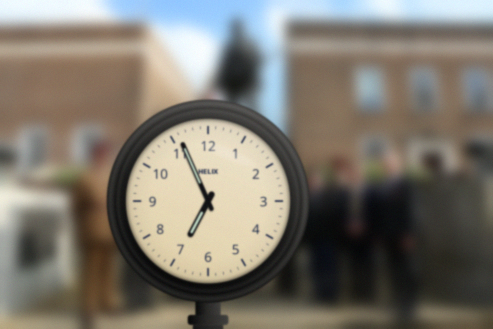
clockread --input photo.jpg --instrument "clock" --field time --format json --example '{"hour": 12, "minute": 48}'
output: {"hour": 6, "minute": 56}
